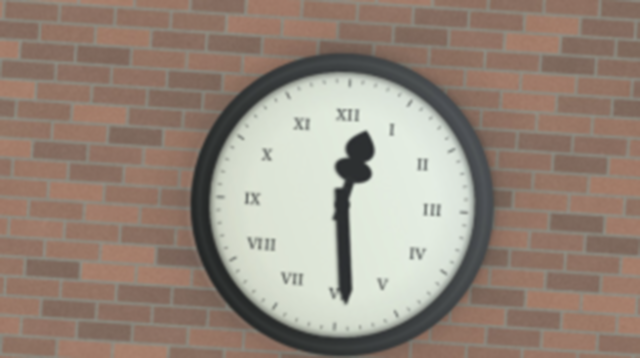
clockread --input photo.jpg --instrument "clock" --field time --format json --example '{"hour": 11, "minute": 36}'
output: {"hour": 12, "minute": 29}
